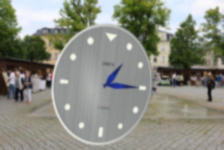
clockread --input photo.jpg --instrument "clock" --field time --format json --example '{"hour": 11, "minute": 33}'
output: {"hour": 1, "minute": 15}
